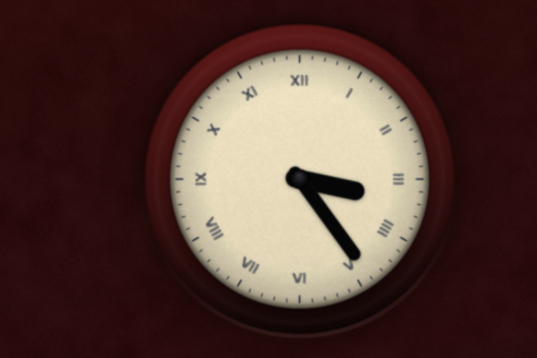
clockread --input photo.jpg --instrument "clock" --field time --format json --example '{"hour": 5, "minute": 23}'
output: {"hour": 3, "minute": 24}
